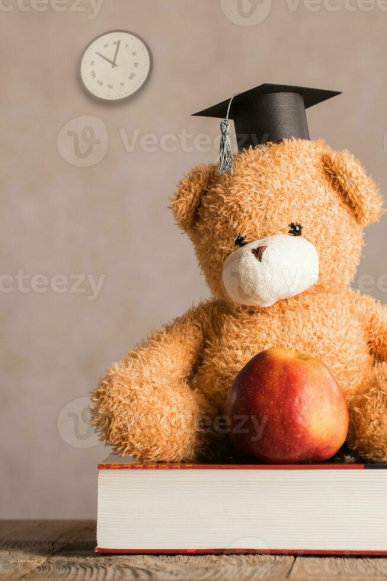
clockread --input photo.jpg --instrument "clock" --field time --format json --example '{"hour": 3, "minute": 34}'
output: {"hour": 10, "minute": 1}
